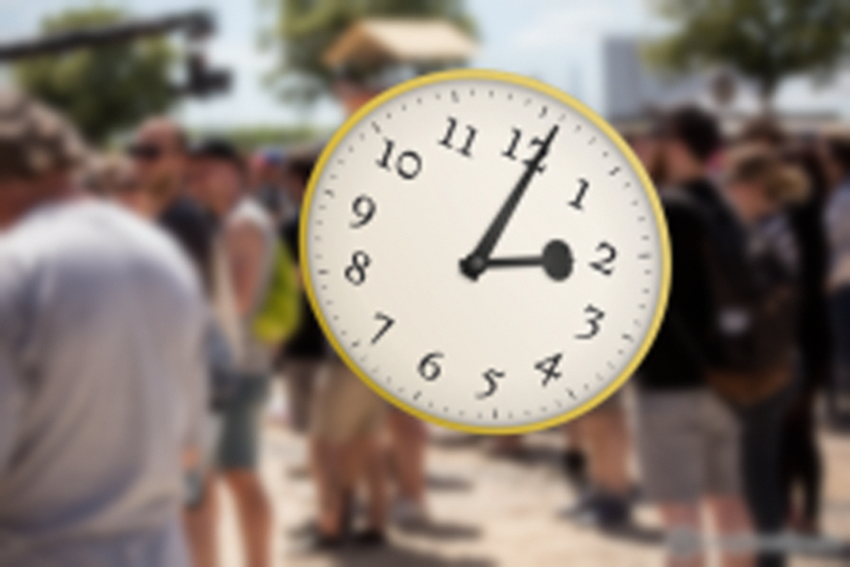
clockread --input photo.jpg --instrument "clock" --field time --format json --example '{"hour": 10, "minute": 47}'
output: {"hour": 2, "minute": 1}
